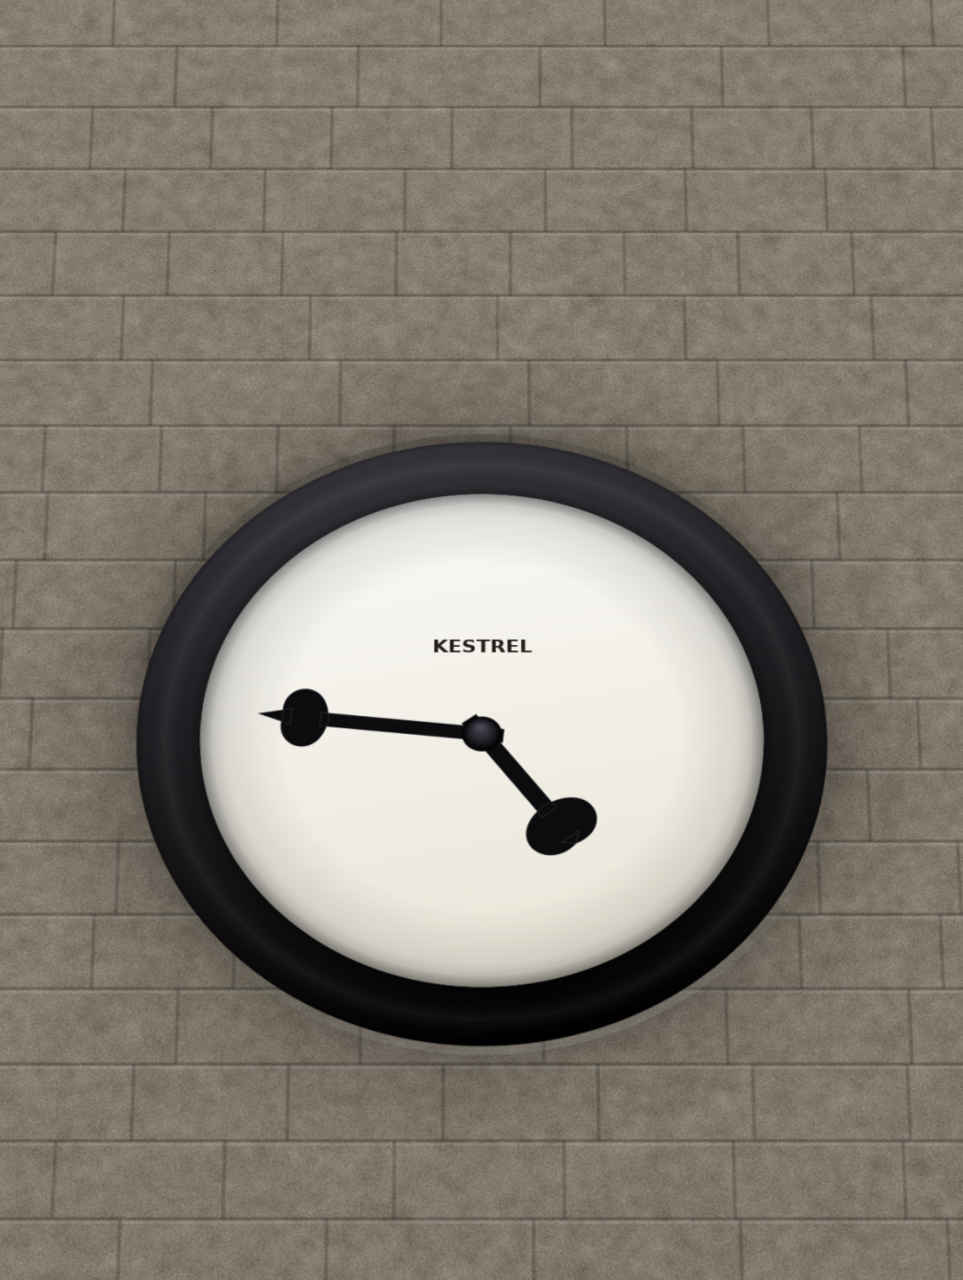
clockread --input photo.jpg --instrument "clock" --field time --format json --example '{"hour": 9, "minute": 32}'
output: {"hour": 4, "minute": 46}
